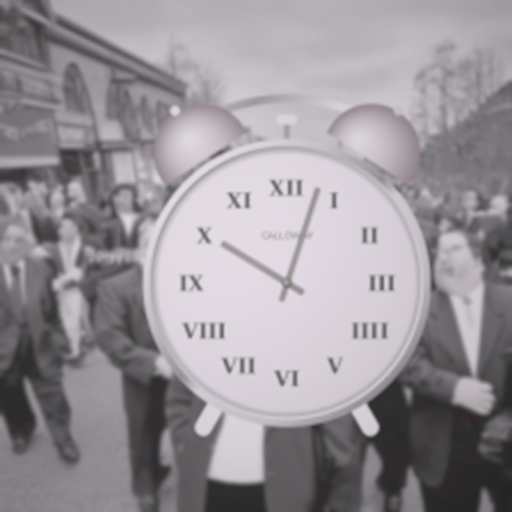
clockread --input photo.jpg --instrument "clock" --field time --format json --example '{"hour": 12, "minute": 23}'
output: {"hour": 10, "minute": 3}
